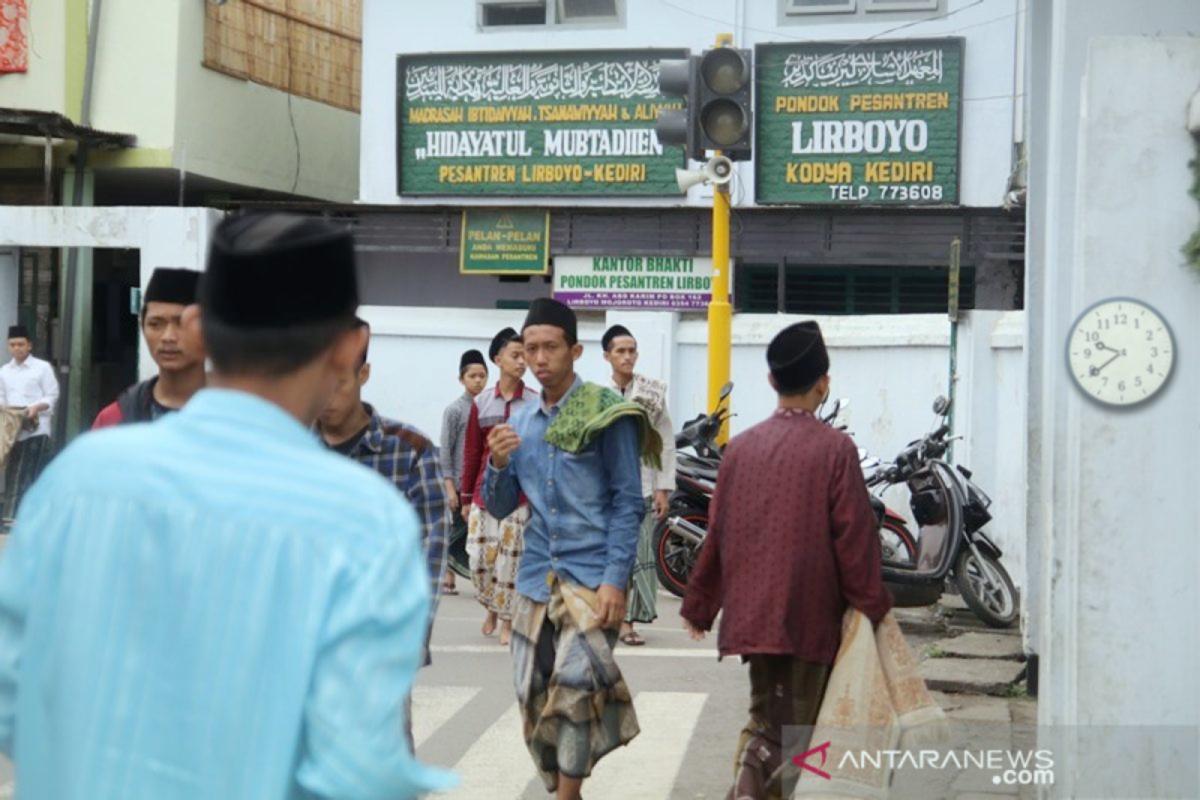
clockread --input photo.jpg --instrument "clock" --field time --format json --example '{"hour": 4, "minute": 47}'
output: {"hour": 9, "minute": 39}
